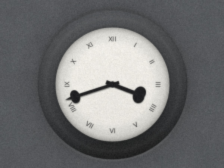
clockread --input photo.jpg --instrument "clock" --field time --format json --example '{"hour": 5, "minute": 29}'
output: {"hour": 3, "minute": 42}
